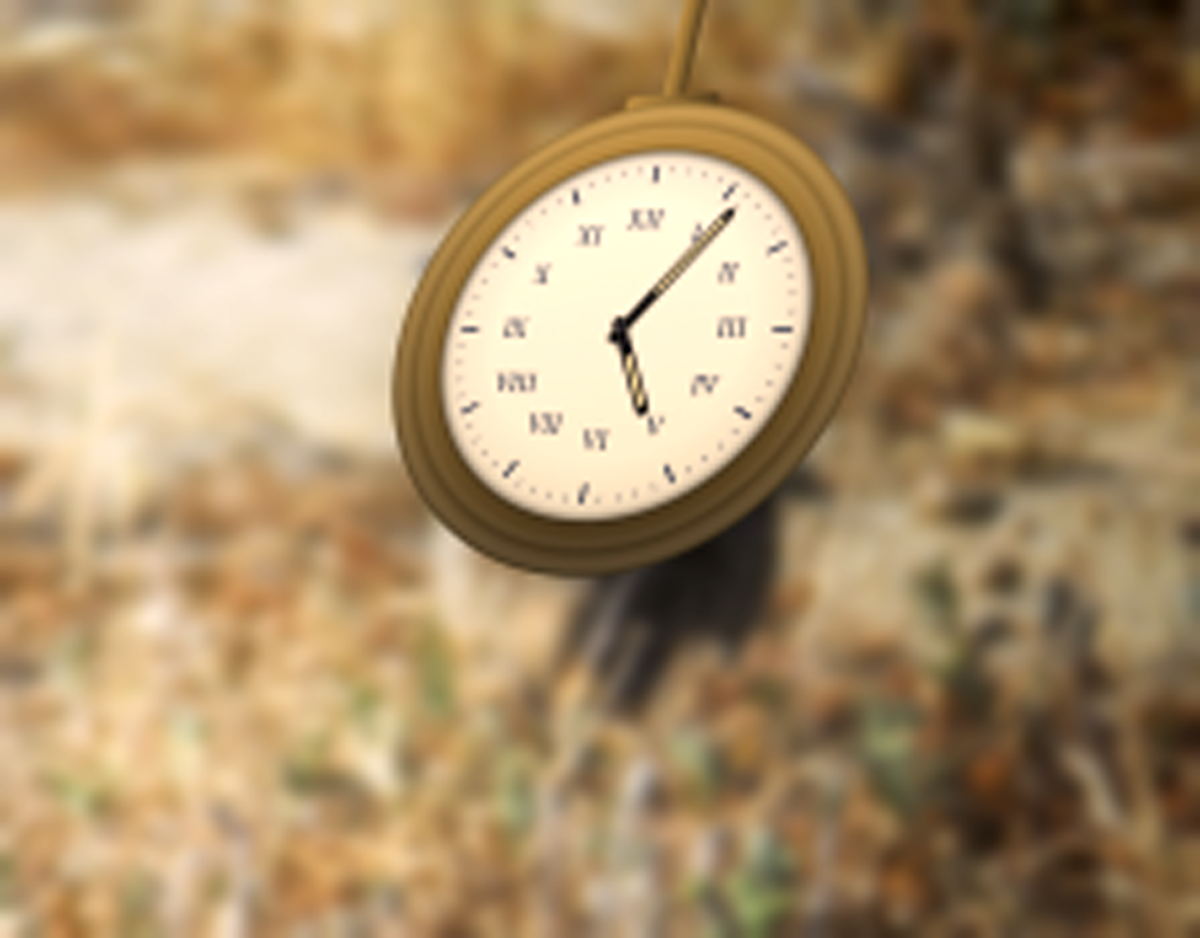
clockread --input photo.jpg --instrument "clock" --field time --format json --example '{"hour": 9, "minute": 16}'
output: {"hour": 5, "minute": 6}
